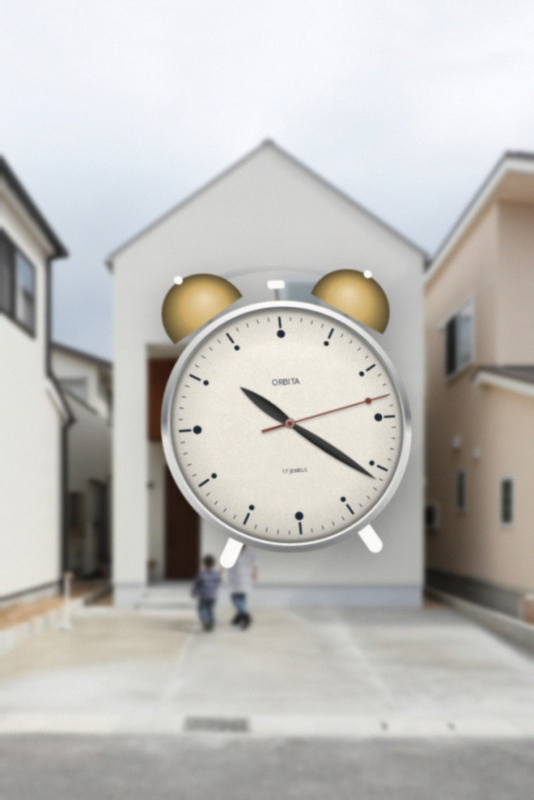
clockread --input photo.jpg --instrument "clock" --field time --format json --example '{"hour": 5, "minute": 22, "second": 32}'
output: {"hour": 10, "minute": 21, "second": 13}
